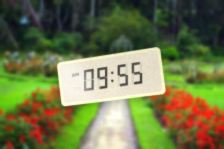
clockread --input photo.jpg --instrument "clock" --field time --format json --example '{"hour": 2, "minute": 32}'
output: {"hour": 9, "minute": 55}
